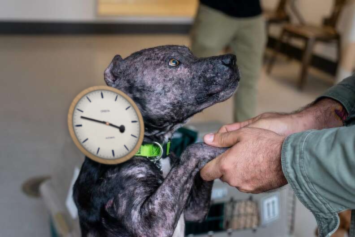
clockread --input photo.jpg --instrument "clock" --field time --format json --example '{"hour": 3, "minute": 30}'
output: {"hour": 3, "minute": 48}
